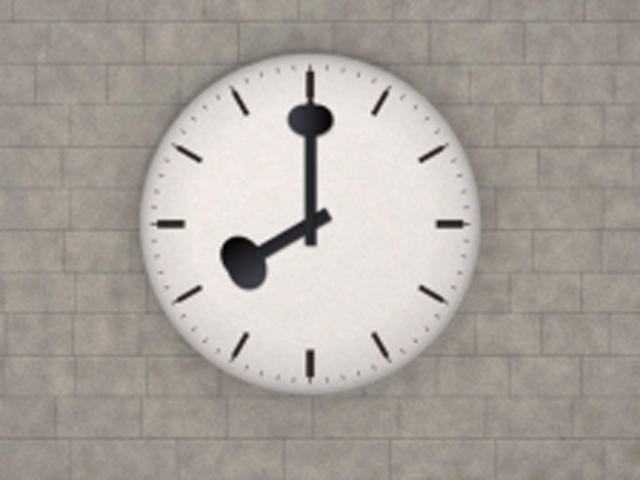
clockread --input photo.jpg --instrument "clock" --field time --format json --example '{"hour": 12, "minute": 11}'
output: {"hour": 8, "minute": 0}
